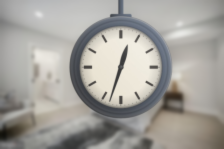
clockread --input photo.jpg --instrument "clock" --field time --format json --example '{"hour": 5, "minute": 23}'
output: {"hour": 12, "minute": 33}
